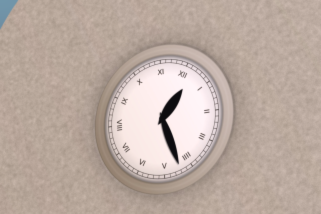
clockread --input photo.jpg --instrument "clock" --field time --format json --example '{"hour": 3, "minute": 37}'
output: {"hour": 12, "minute": 22}
